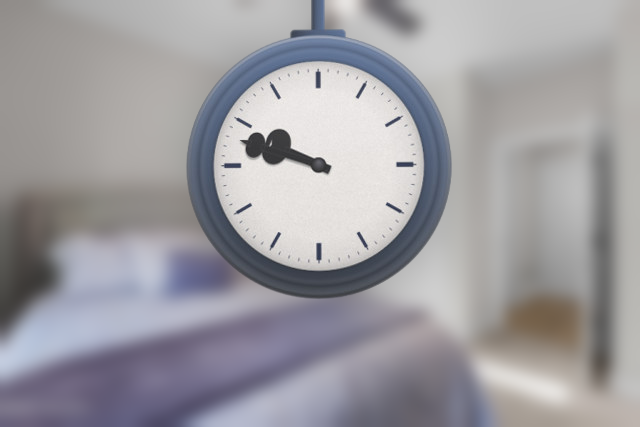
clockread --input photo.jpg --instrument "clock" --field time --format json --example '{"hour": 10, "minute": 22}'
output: {"hour": 9, "minute": 48}
